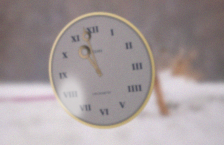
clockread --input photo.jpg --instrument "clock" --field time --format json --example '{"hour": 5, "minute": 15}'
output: {"hour": 10, "minute": 58}
